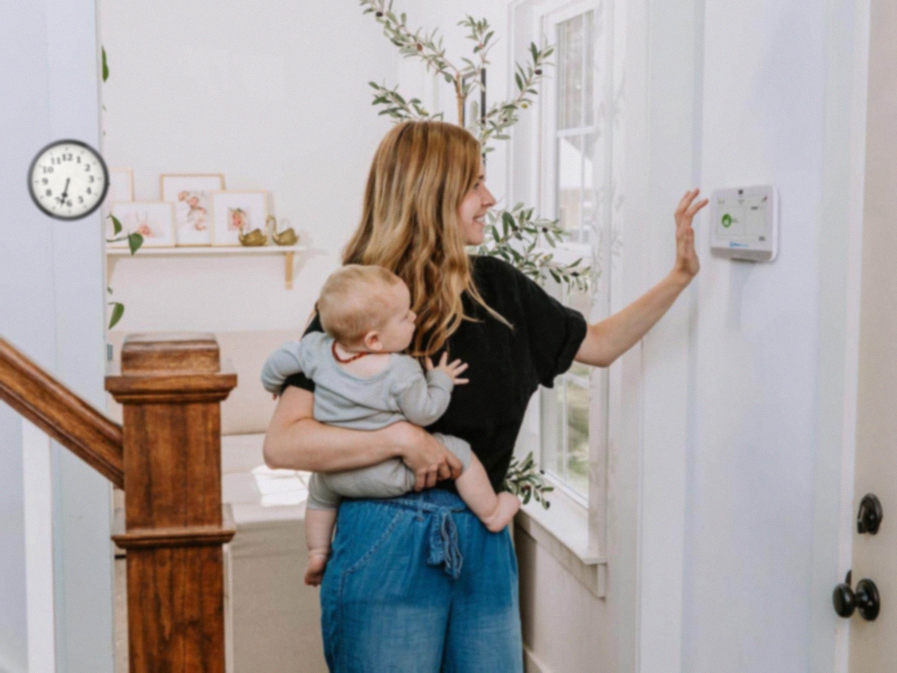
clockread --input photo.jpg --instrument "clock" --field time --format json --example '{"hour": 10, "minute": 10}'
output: {"hour": 6, "minute": 33}
